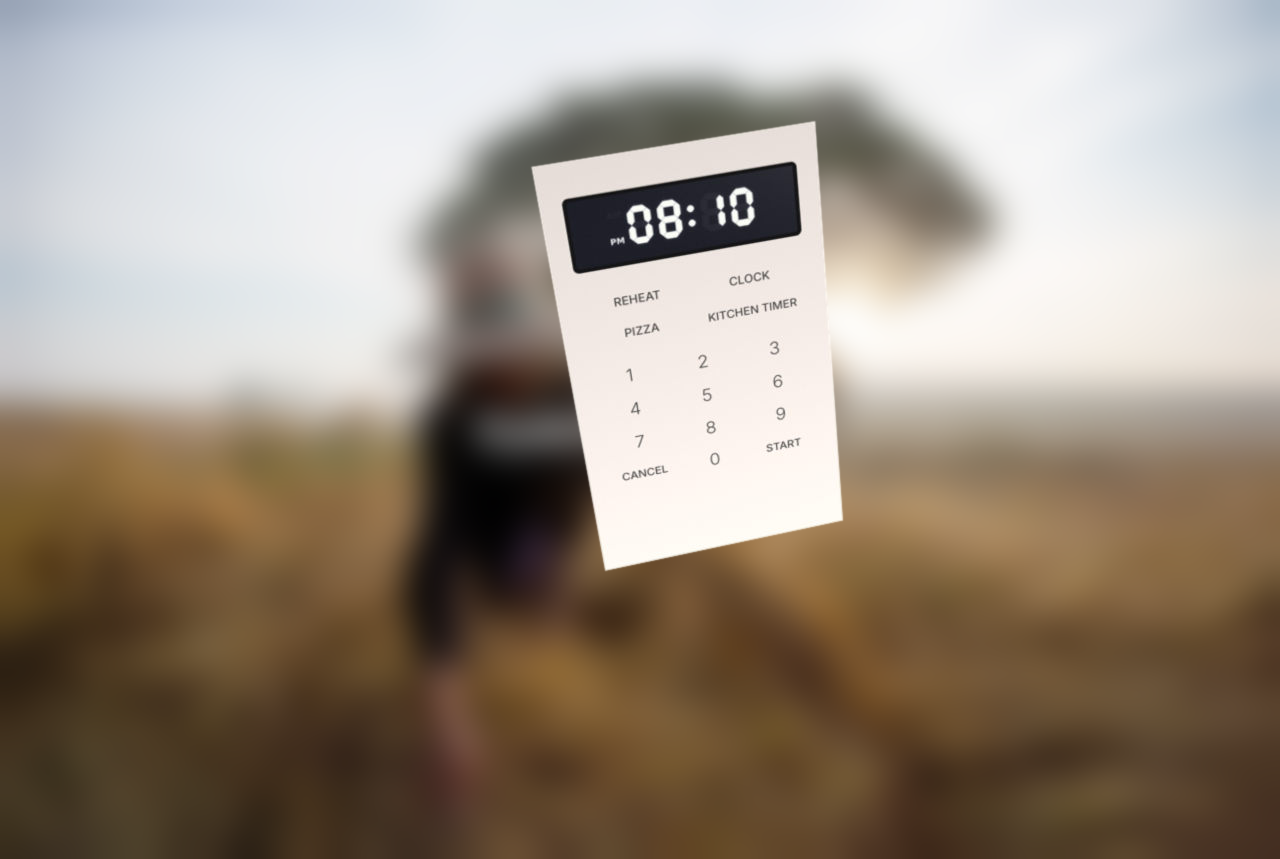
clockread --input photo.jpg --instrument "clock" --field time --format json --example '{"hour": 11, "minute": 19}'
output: {"hour": 8, "minute": 10}
